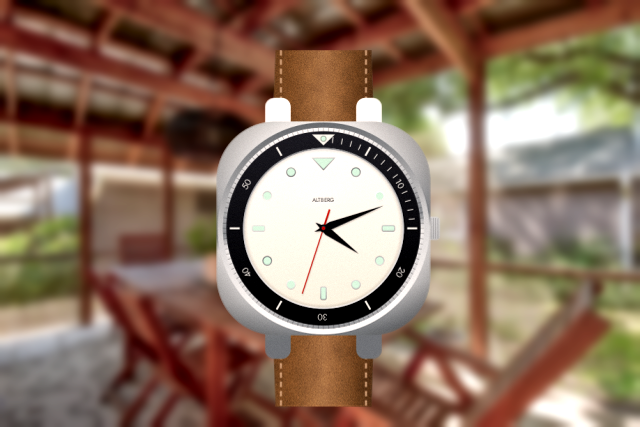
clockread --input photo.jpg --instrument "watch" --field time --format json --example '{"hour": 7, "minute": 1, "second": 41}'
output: {"hour": 4, "minute": 11, "second": 33}
